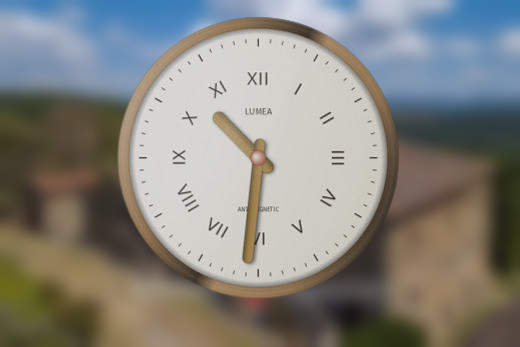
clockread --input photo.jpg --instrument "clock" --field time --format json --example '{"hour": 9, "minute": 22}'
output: {"hour": 10, "minute": 31}
